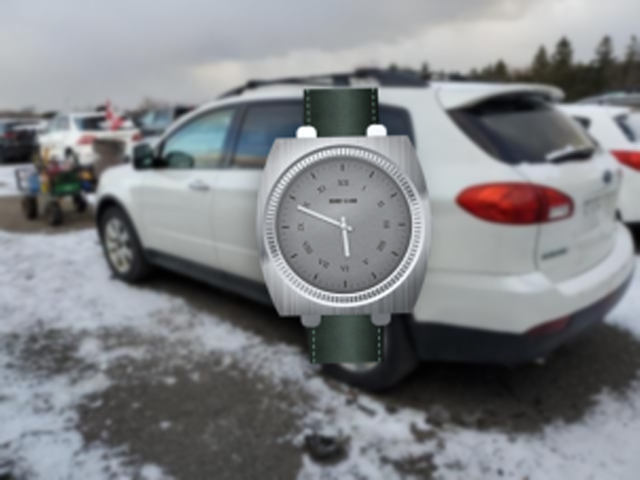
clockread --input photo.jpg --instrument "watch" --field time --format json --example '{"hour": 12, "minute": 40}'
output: {"hour": 5, "minute": 49}
